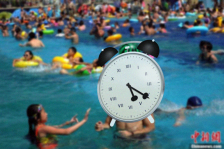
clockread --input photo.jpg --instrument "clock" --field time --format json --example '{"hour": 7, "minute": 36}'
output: {"hour": 5, "minute": 21}
